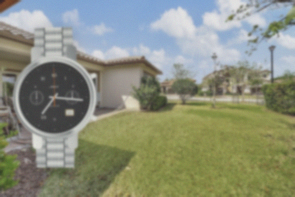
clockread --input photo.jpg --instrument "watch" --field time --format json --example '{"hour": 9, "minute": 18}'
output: {"hour": 7, "minute": 16}
